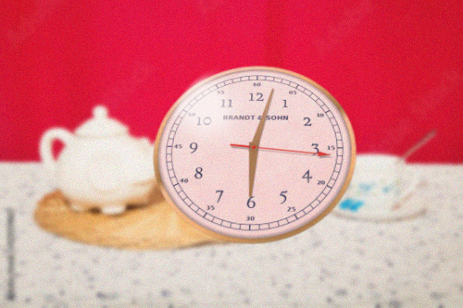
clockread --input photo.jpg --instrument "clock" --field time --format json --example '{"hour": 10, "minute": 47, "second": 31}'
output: {"hour": 6, "minute": 2, "second": 16}
